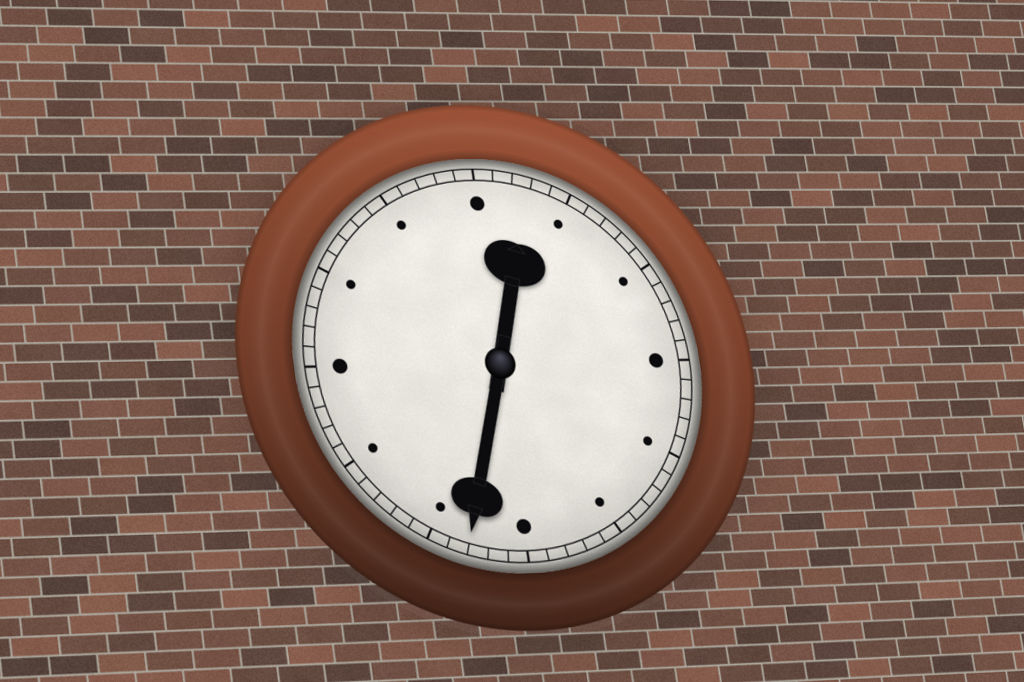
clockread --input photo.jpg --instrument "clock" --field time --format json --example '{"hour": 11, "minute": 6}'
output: {"hour": 12, "minute": 33}
